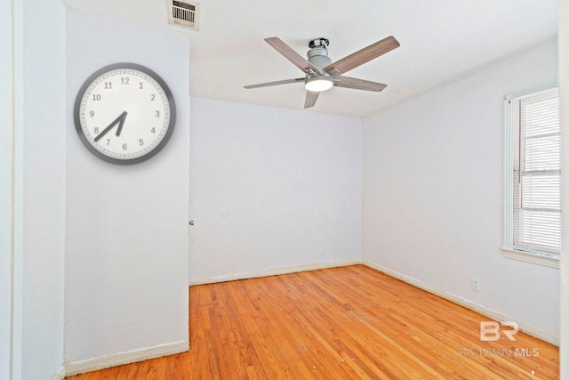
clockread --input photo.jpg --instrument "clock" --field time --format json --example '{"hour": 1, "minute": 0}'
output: {"hour": 6, "minute": 38}
